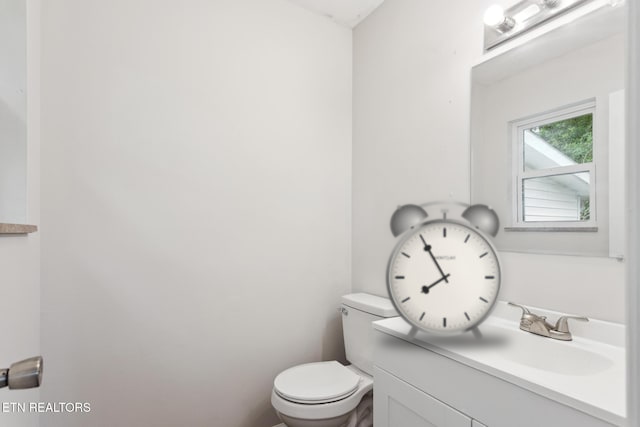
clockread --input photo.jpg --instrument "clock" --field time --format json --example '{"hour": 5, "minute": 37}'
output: {"hour": 7, "minute": 55}
